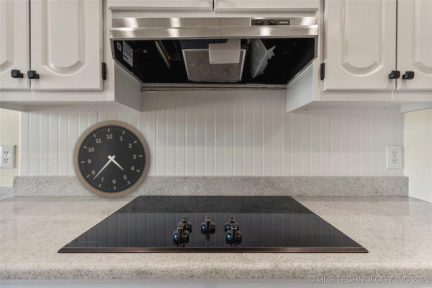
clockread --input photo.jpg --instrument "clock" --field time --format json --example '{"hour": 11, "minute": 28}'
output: {"hour": 4, "minute": 38}
